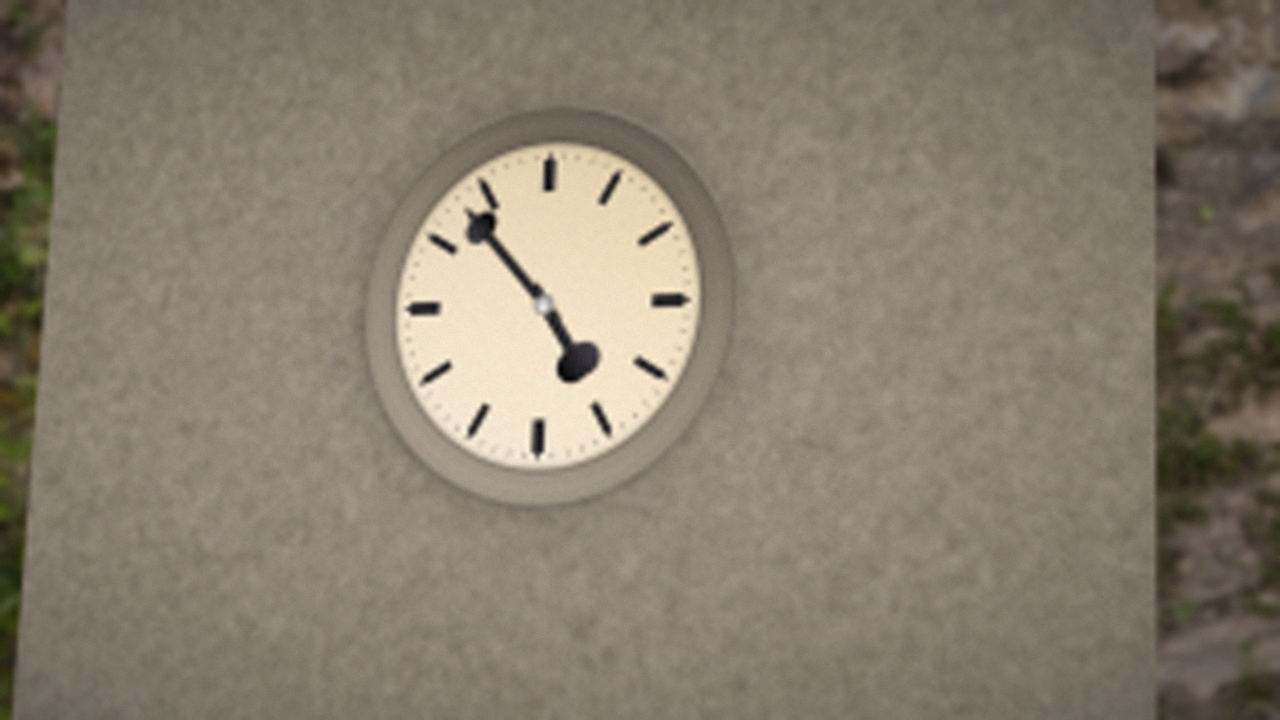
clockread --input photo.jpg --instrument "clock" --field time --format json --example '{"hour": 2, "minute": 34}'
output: {"hour": 4, "minute": 53}
